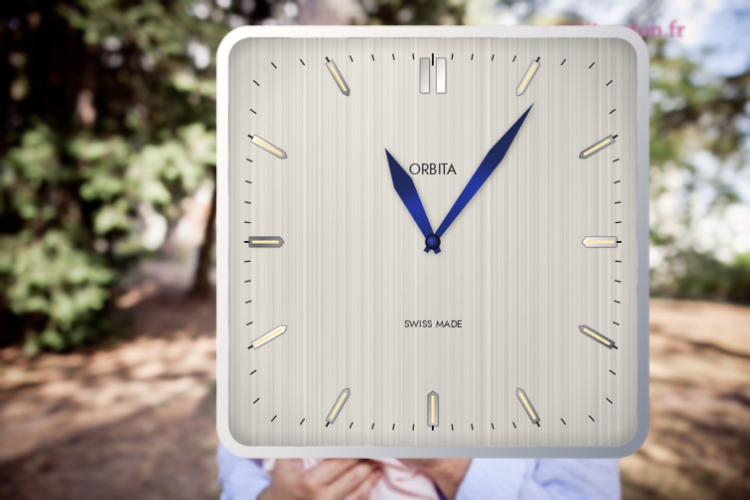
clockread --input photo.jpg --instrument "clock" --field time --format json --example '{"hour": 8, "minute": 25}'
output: {"hour": 11, "minute": 6}
